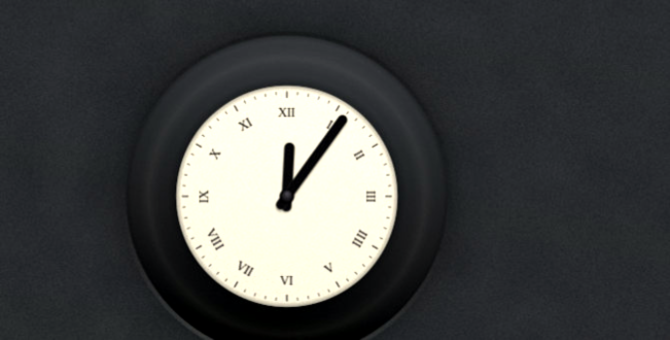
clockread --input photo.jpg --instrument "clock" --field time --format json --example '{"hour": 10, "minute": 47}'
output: {"hour": 12, "minute": 6}
